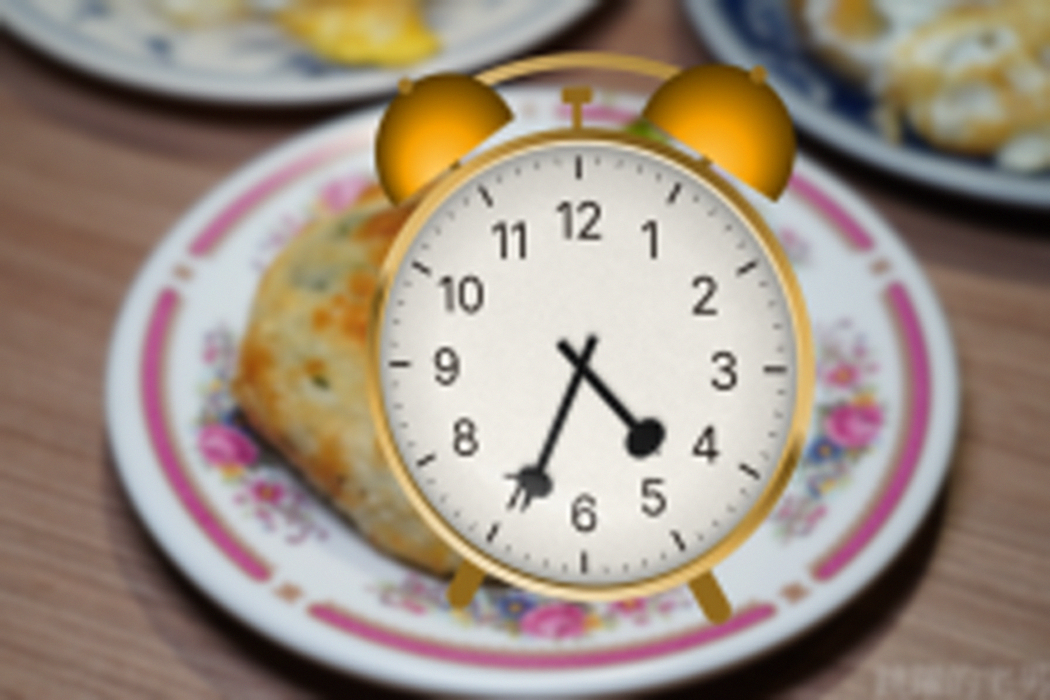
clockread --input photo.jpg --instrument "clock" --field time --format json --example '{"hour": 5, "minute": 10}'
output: {"hour": 4, "minute": 34}
